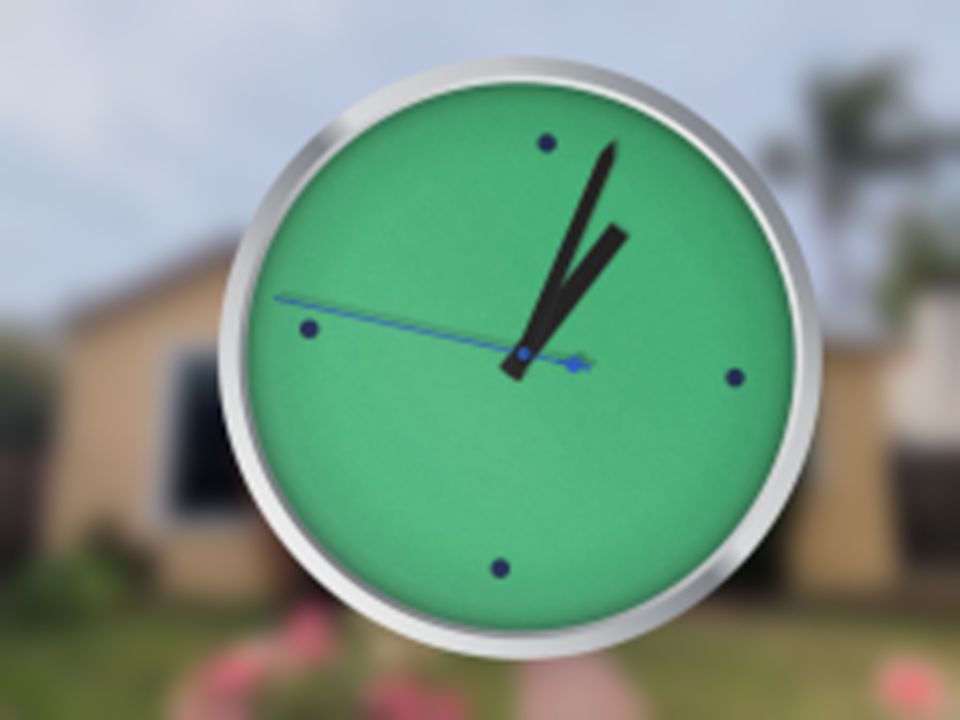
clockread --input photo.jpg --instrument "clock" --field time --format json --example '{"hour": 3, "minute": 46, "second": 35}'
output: {"hour": 1, "minute": 2, "second": 46}
